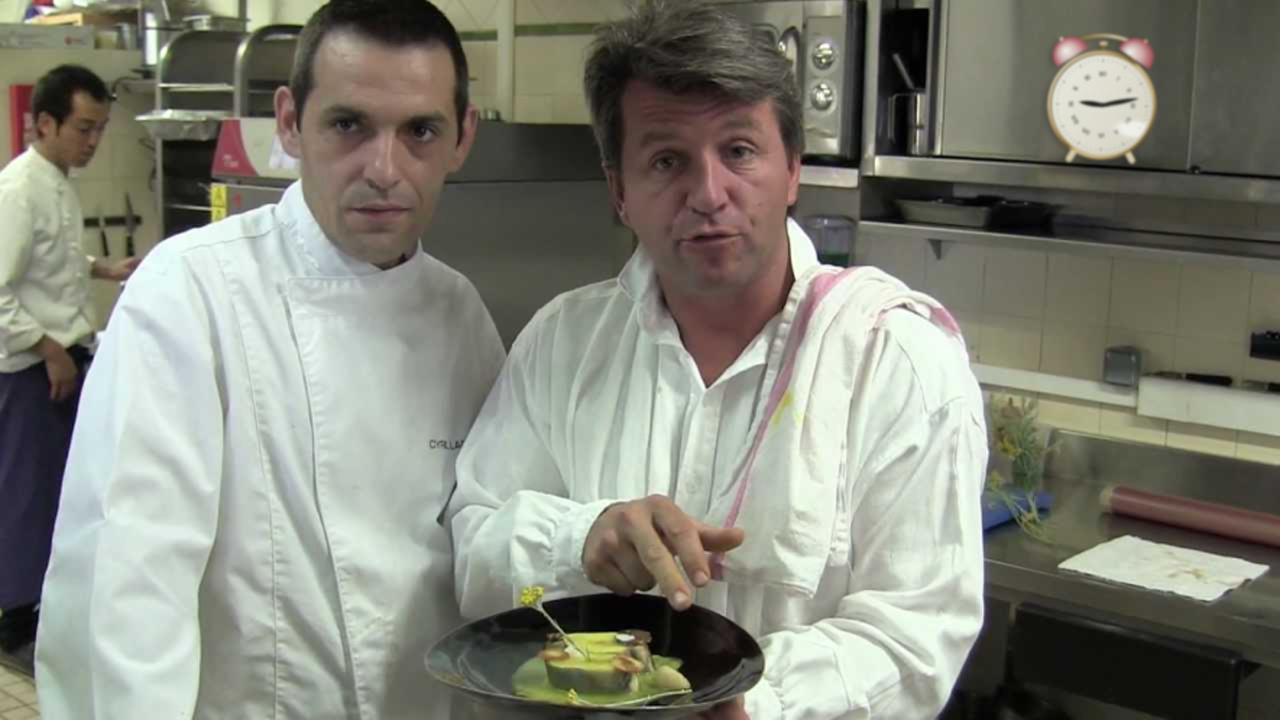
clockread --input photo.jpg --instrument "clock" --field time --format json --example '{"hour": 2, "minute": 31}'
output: {"hour": 9, "minute": 13}
